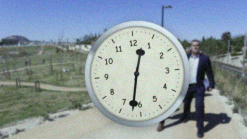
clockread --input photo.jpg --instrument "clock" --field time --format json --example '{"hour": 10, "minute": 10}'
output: {"hour": 12, "minute": 32}
